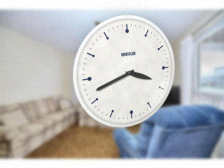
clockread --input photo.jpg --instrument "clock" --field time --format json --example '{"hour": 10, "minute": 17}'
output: {"hour": 3, "minute": 42}
